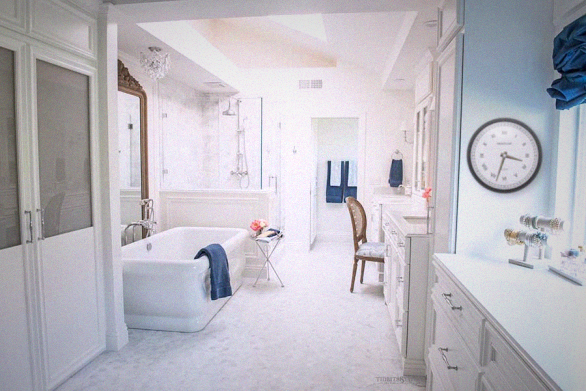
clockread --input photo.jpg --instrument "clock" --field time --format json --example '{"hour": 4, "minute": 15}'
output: {"hour": 3, "minute": 33}
